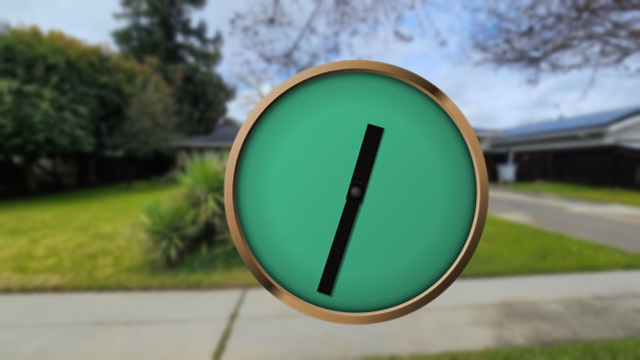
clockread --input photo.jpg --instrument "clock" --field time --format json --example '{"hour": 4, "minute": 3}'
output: {"hour": 12, "minute": 33}
